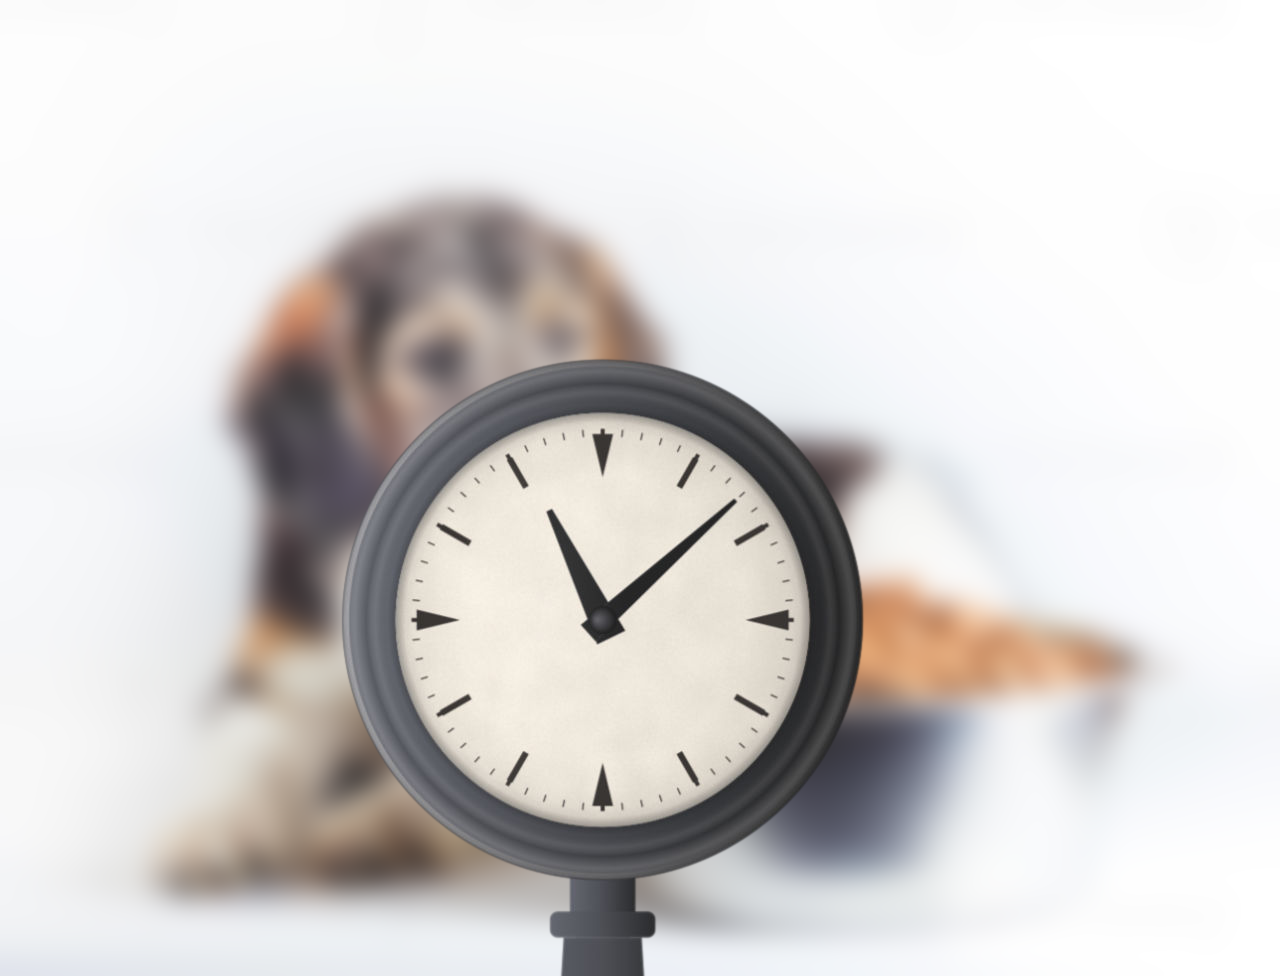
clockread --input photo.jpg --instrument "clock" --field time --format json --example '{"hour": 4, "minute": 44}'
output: {"hour": 11, "minute": 8}
